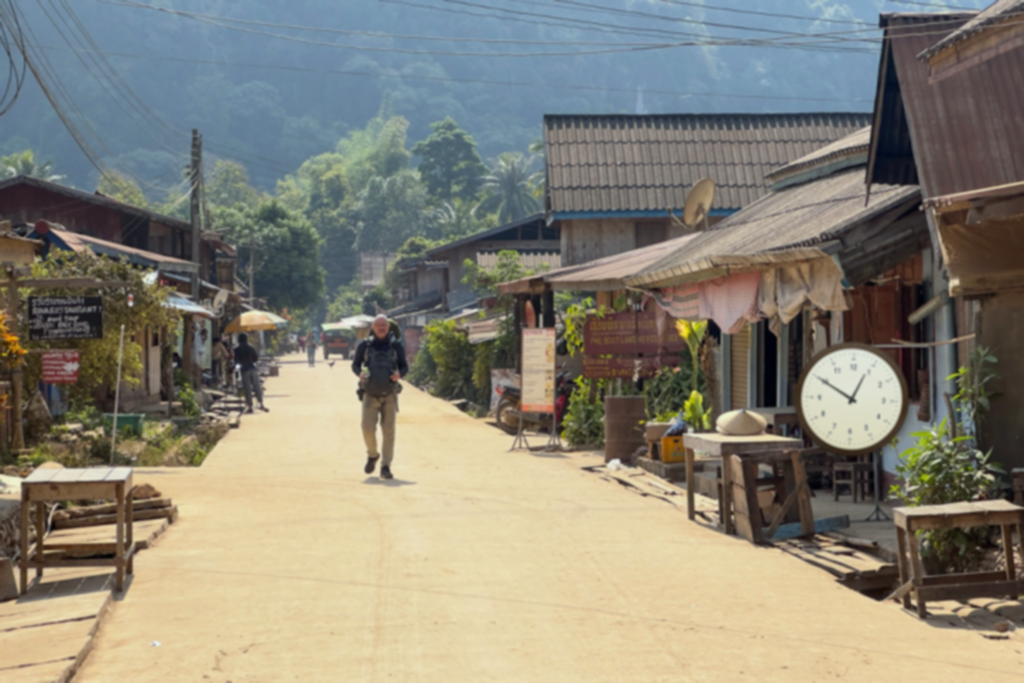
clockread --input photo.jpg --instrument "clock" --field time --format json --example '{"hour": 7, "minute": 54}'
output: {"hour": 12, "minute": 50}
